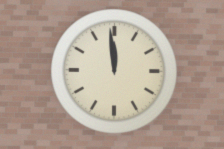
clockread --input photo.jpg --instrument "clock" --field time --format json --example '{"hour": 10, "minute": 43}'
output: {"hour": 11, "minute": 59}
